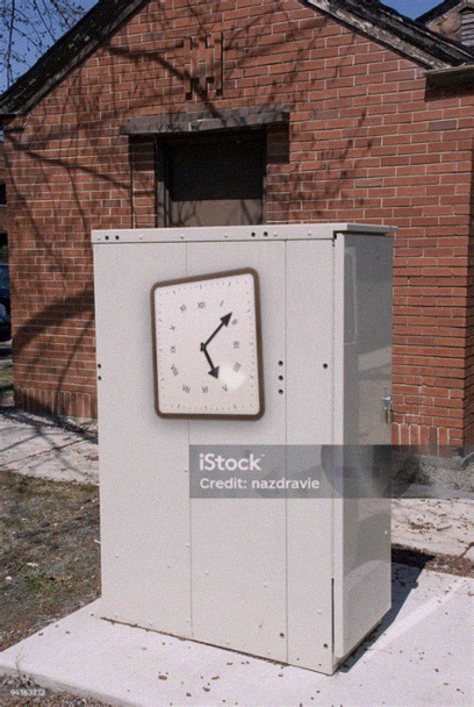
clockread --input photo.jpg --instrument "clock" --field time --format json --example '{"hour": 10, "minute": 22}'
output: {"hour": 5, "minute": 8}
